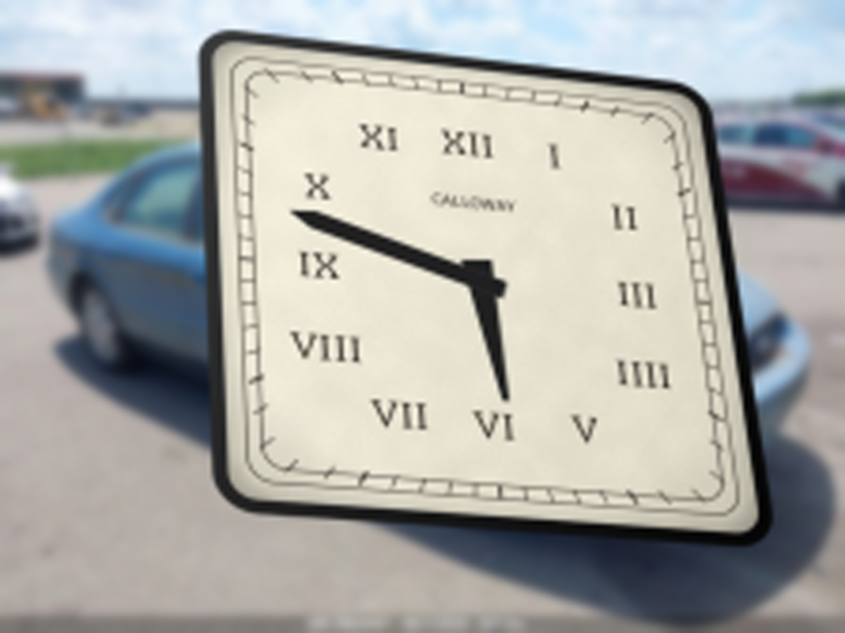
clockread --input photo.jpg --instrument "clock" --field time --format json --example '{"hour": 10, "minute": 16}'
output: {"hour": 5, "minute": 48}
